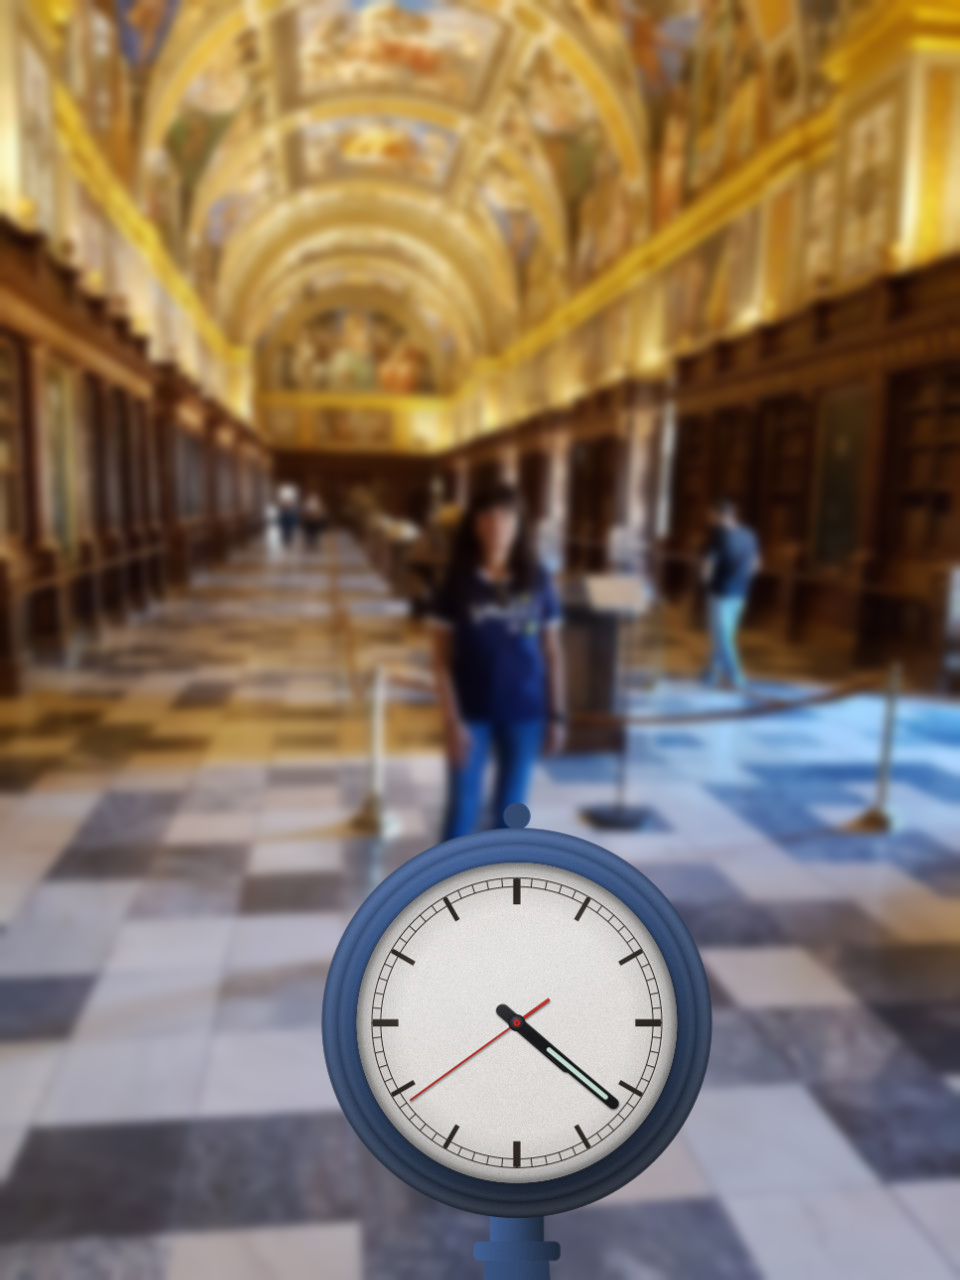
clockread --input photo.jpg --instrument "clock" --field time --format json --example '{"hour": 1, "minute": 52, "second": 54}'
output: {"hour": 4, "minute": 21, "second": 39}
